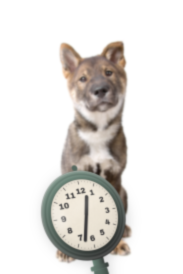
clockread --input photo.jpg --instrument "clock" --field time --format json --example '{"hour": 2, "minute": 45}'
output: {"hour": 12, "minute": 33}
